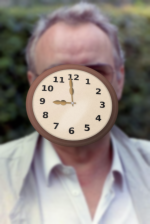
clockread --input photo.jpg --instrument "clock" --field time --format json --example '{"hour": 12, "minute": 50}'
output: {"hour": 8, "minute": 59}
